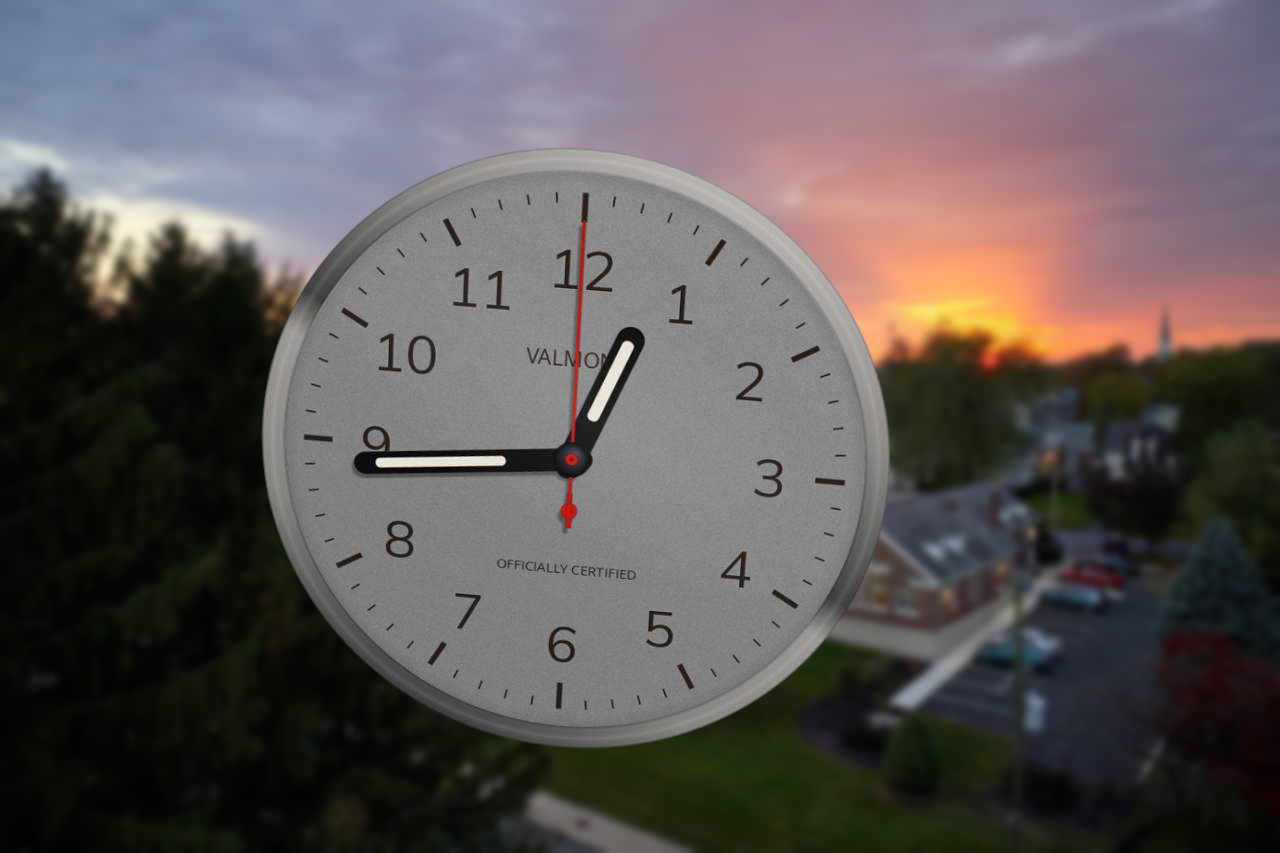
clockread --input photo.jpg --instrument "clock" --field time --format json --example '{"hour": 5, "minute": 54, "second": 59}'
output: {"hour": 12, "minute": 44, "second": 0}
